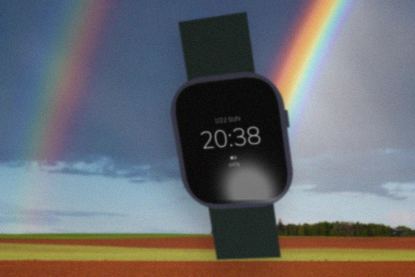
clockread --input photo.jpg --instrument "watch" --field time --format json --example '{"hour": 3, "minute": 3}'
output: {"hour": 20, "minute": 38}
